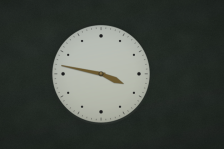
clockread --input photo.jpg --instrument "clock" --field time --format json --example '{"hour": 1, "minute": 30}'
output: {"hour": 3, "minute": 47}
